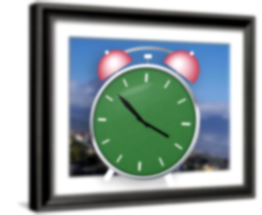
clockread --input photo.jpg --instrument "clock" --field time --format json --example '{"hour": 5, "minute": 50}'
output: {"hour": 3, "minute": 52}
